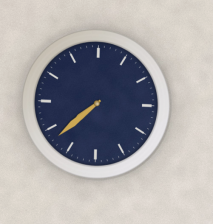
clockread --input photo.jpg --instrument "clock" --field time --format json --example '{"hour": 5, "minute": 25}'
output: {"hour": 7, "minute": 38}
